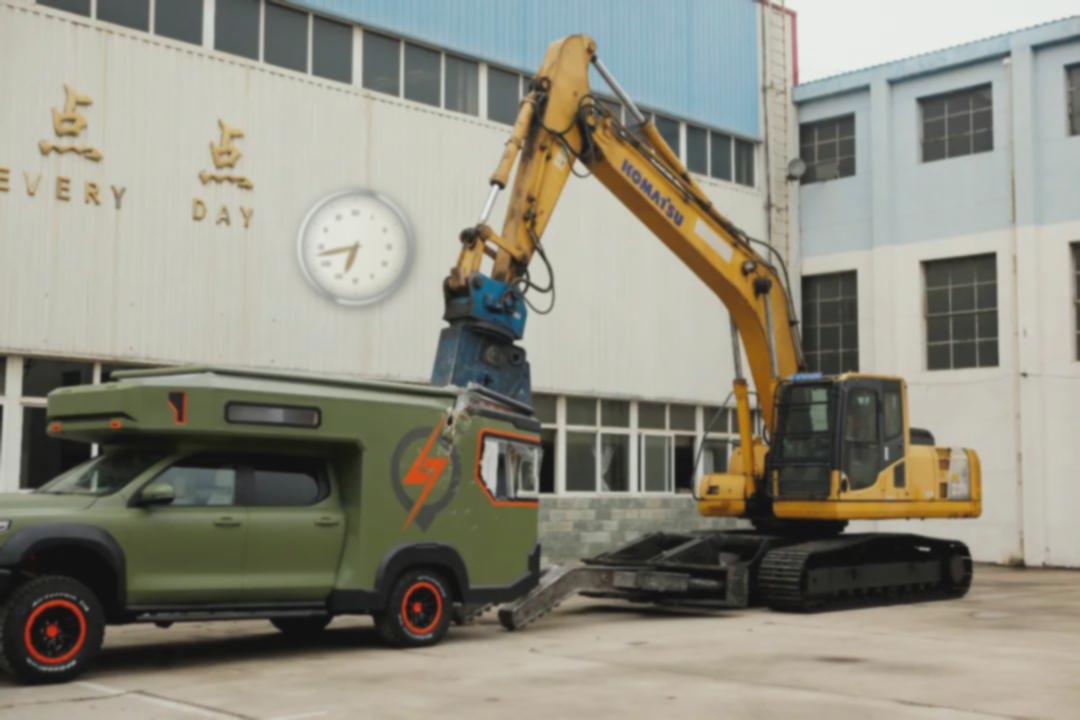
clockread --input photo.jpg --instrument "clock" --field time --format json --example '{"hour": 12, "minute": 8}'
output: {"hour": 6, "minute": 43}
